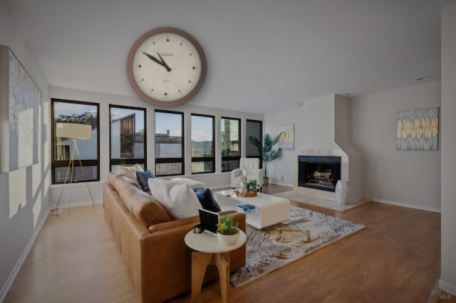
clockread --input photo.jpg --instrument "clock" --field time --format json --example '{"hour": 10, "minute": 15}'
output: {"hour": 10, "minute": 50}
